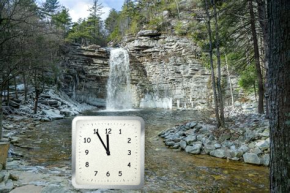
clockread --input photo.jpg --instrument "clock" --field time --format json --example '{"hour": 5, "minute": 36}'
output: {"hour": 11, "minute": 55}
